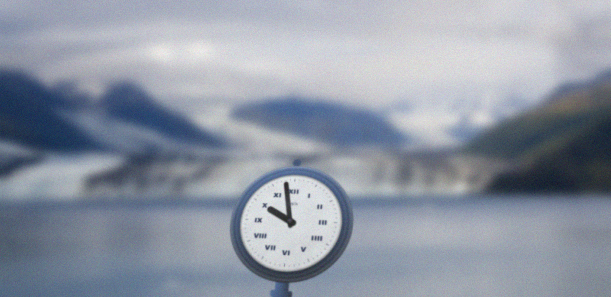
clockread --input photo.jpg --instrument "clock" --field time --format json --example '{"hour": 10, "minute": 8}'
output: {"hour": 9, "minute": 58}
